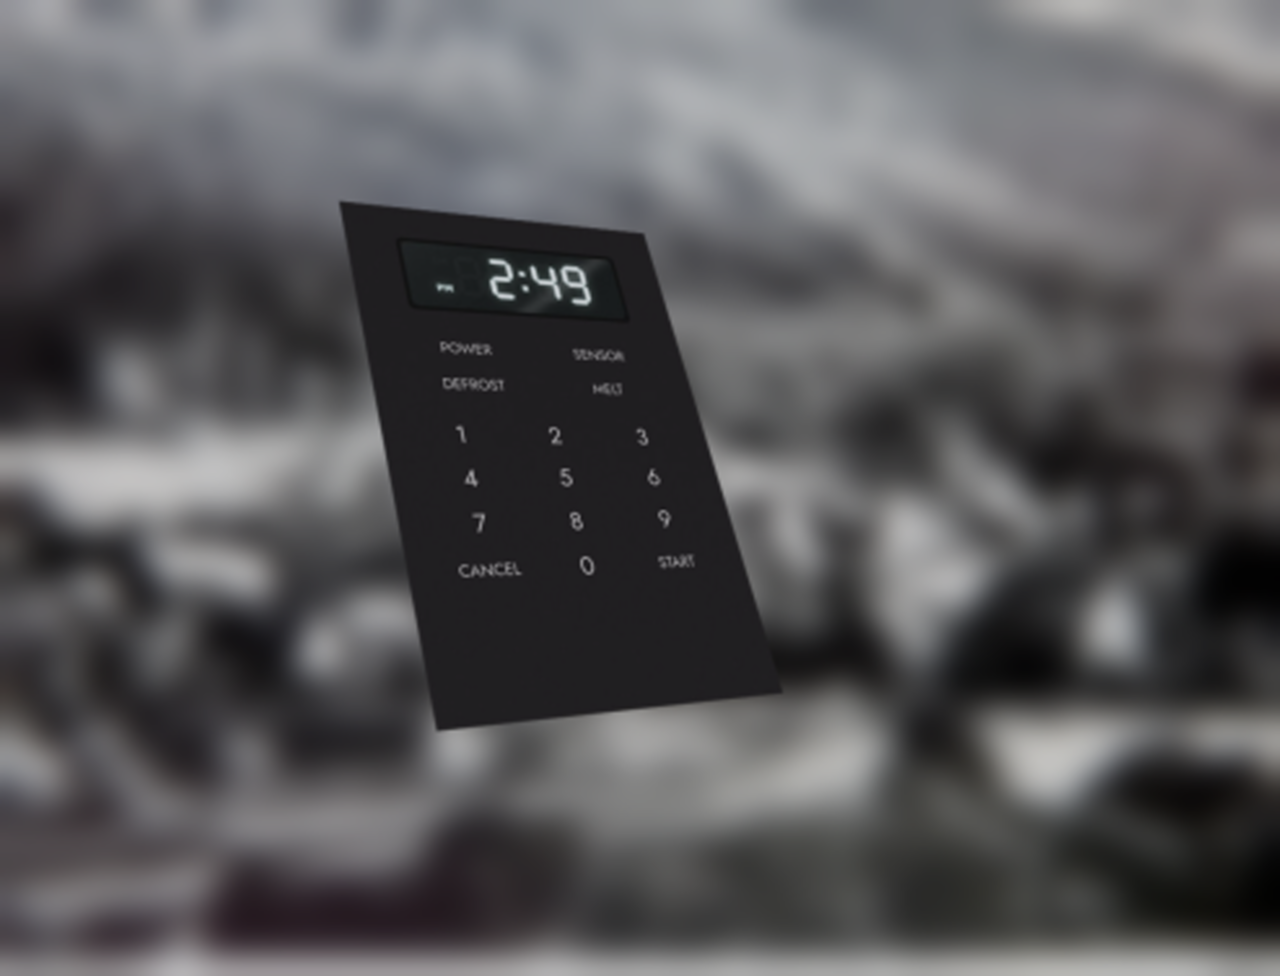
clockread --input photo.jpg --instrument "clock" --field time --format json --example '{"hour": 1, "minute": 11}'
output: {"hour": 2, "minute": 49}
